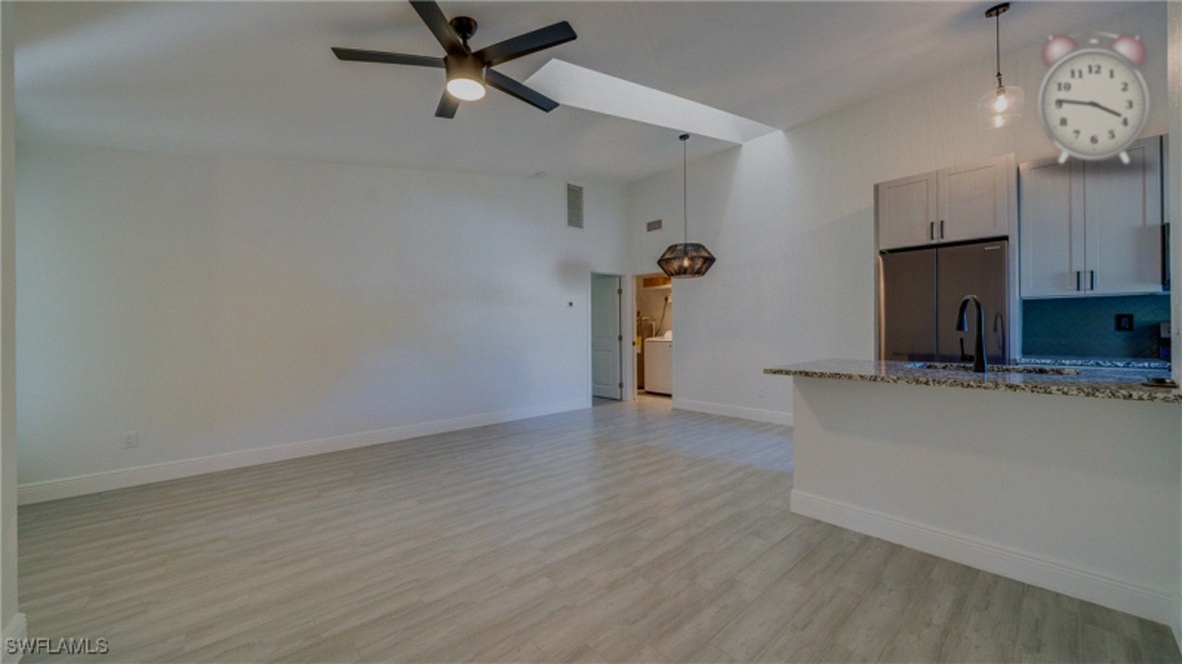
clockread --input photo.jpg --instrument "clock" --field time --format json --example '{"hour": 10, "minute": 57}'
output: {"hour": 3, "minute": 46}
